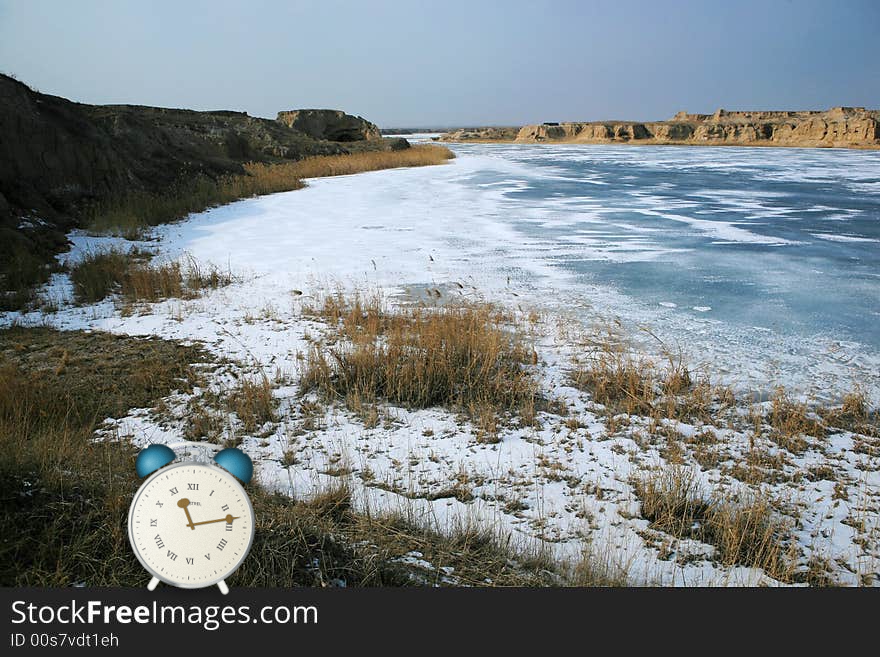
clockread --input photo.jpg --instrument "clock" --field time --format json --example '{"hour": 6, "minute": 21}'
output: {"hour": 11, "minute": 13}
